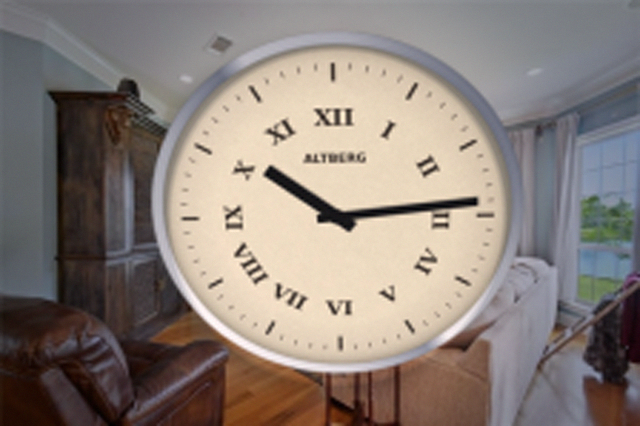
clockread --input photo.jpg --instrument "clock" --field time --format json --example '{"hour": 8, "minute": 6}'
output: {"hour": 10, "minute": 14}
